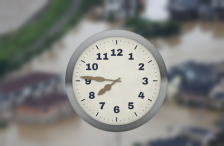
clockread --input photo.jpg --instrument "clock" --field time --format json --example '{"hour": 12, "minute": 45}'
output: {"hour": 7, "minute": 46}
